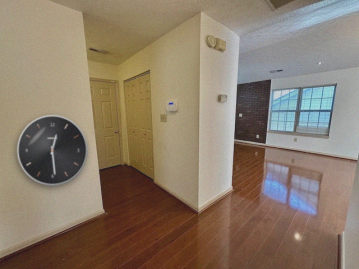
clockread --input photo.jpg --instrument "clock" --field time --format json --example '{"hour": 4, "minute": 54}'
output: {"hour": 12, "minute": 29}
